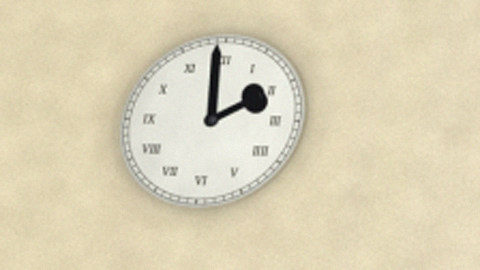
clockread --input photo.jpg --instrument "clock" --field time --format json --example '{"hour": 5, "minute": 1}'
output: {"hour": 1, "minute": 59}
